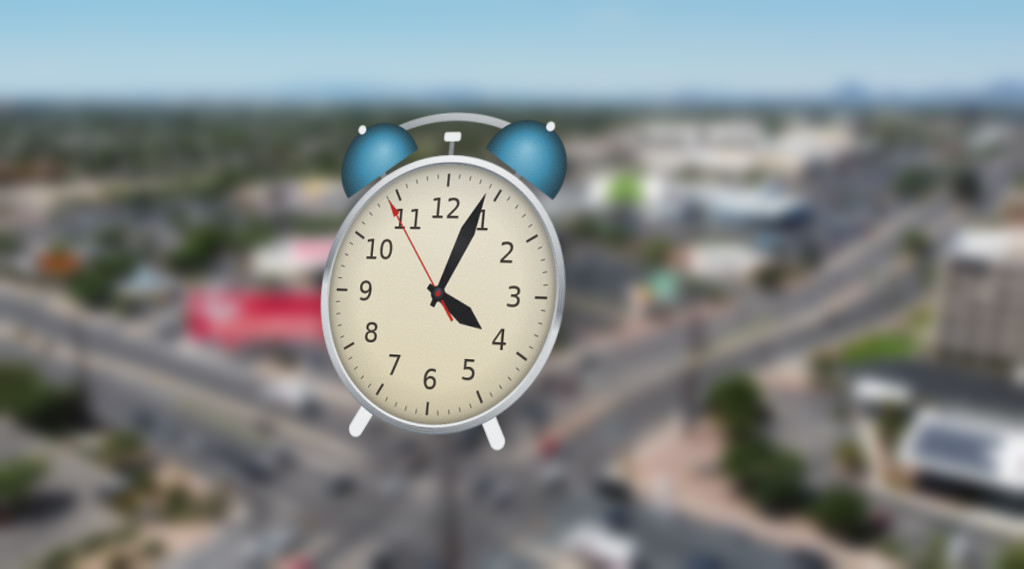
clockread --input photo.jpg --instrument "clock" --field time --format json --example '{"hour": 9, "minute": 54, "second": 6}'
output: {"hour": 4, "minute": 3, "second": 54}
